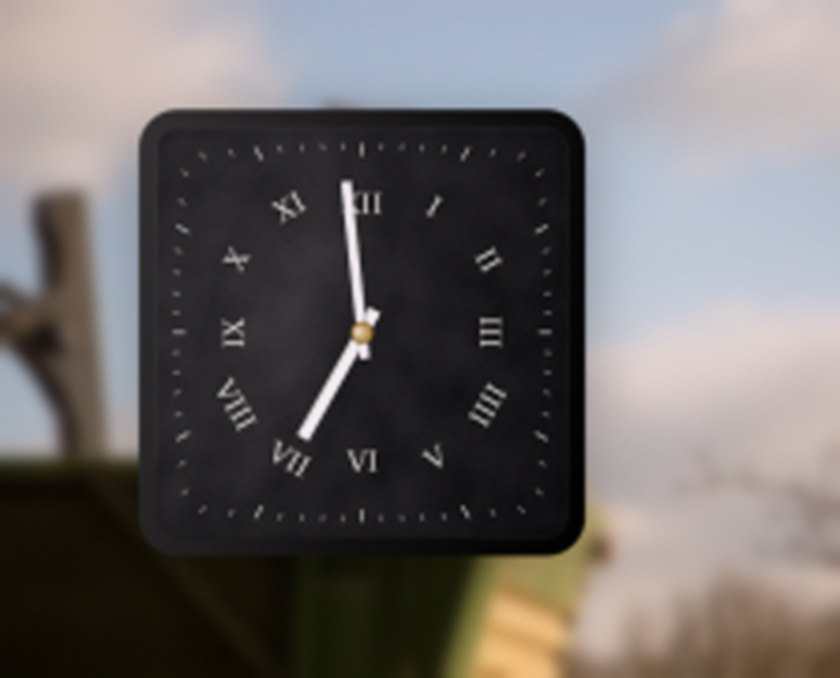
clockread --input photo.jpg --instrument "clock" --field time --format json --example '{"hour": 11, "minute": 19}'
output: {"hour": 6, "minute": 59}
